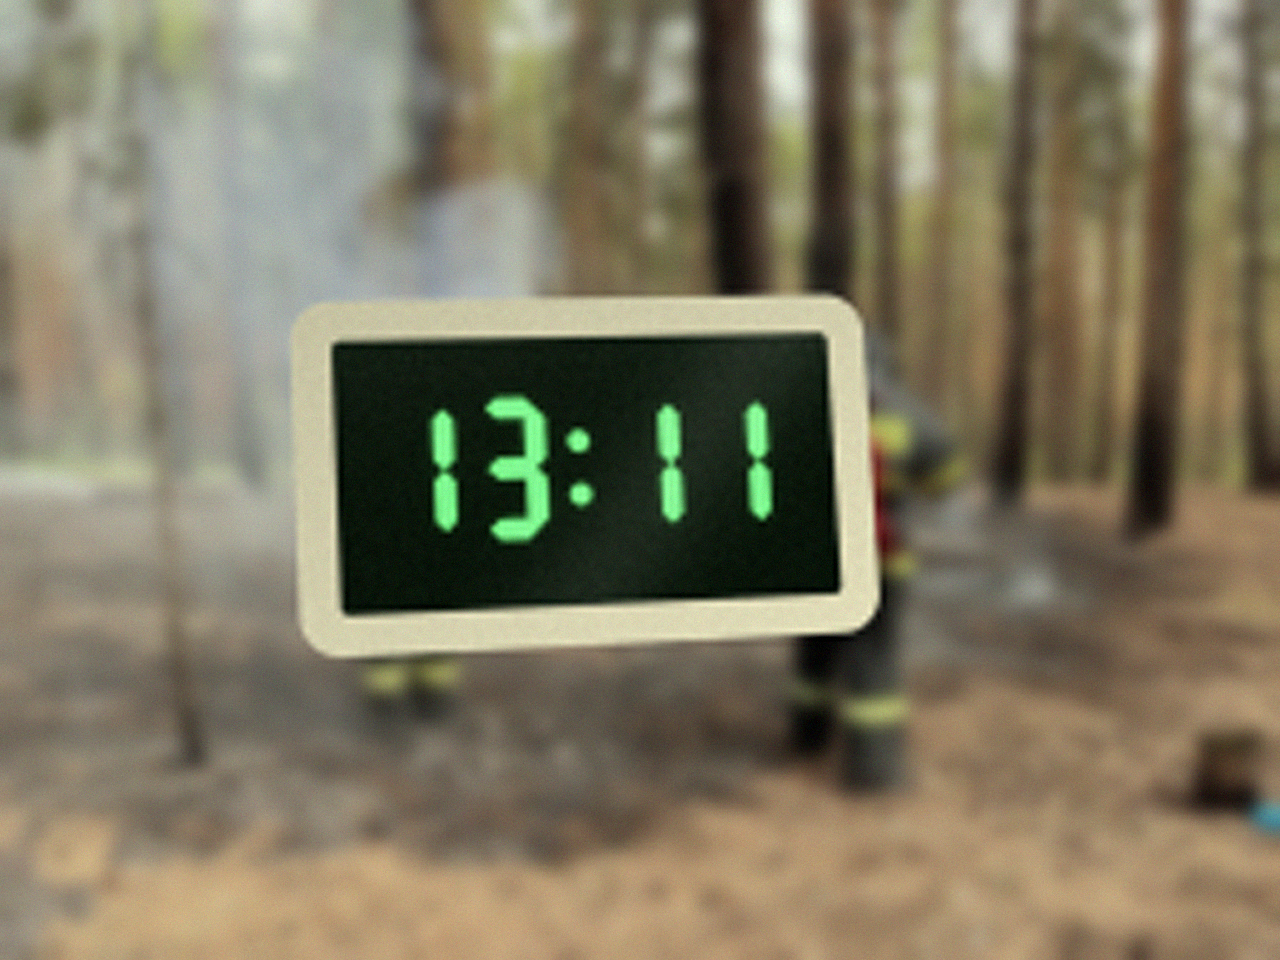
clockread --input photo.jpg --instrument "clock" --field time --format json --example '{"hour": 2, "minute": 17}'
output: {"hour": 13, "minute": 11}
